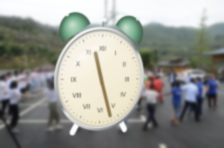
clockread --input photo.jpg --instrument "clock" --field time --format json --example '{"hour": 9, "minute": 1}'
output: {"hour": 11, "minute": 27}
